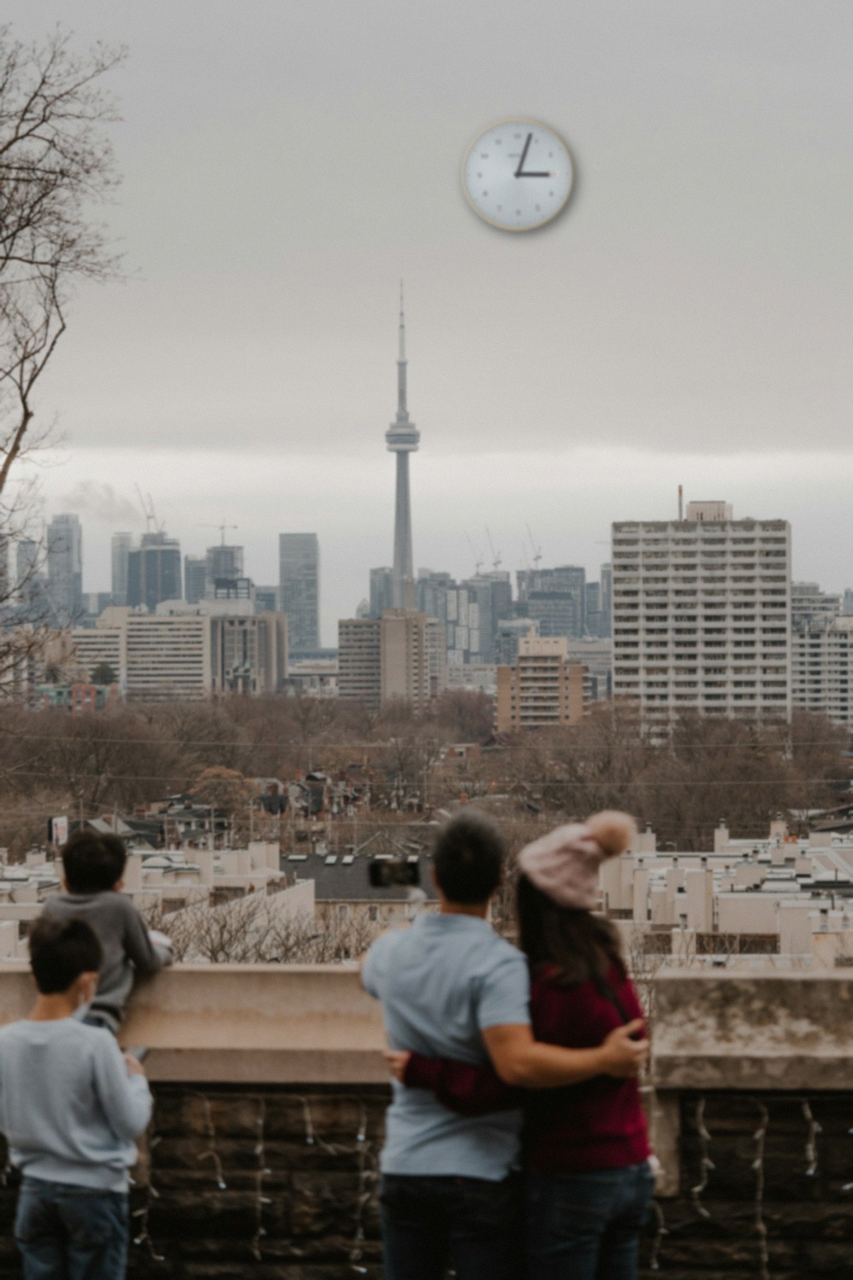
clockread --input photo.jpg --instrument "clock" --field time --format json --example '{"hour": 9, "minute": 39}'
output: {"hour": 3, "minute": 3}
